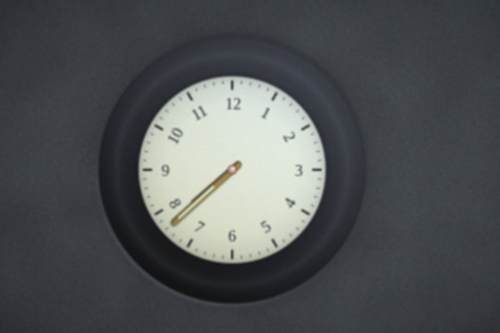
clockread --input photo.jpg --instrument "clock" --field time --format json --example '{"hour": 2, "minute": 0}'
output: {"hour": 7, "minute": 38}
